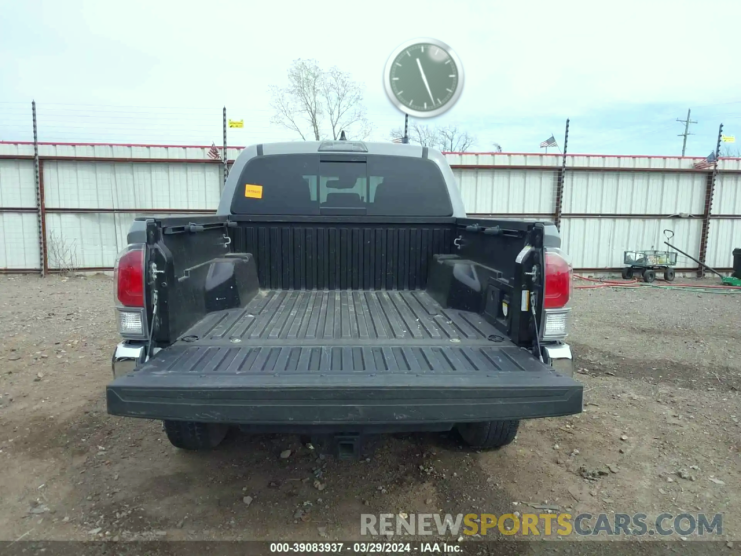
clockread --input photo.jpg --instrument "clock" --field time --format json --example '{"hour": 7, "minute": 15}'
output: {"hour": 11, "minute": 27}
